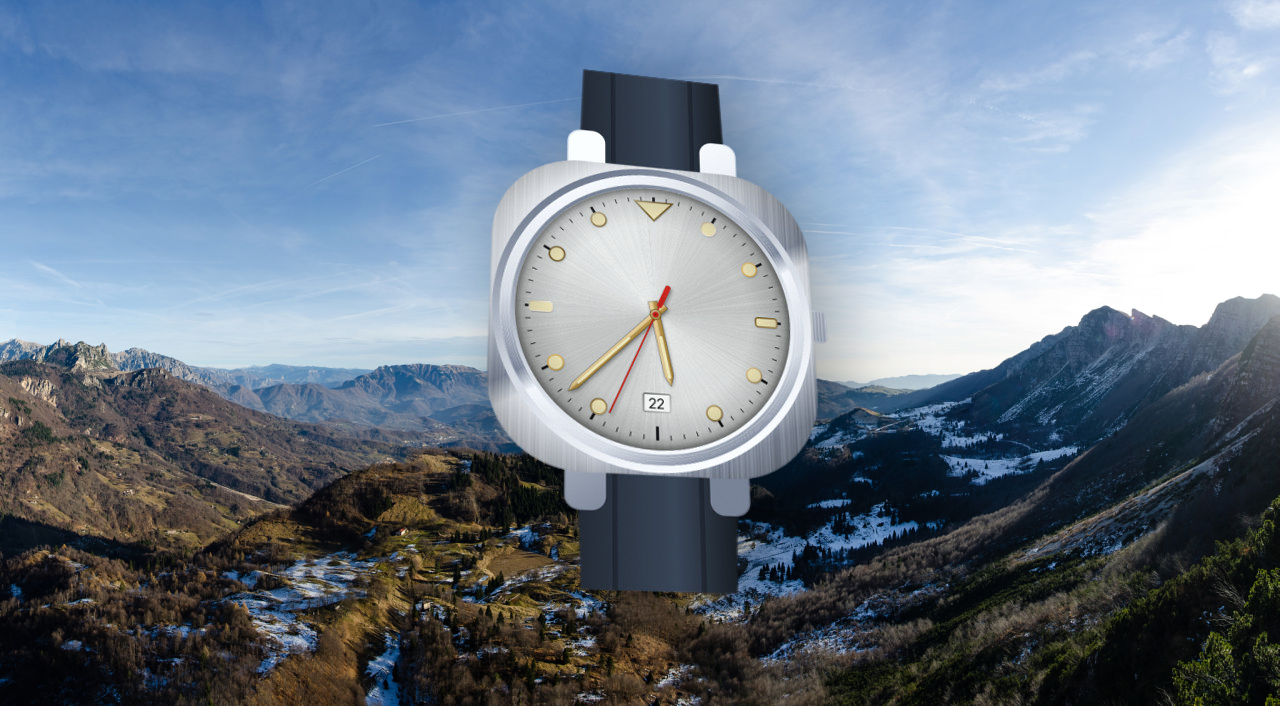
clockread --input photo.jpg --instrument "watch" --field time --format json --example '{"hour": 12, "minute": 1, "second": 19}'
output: {"hour": 5, "minute": 37, "second": 34}
